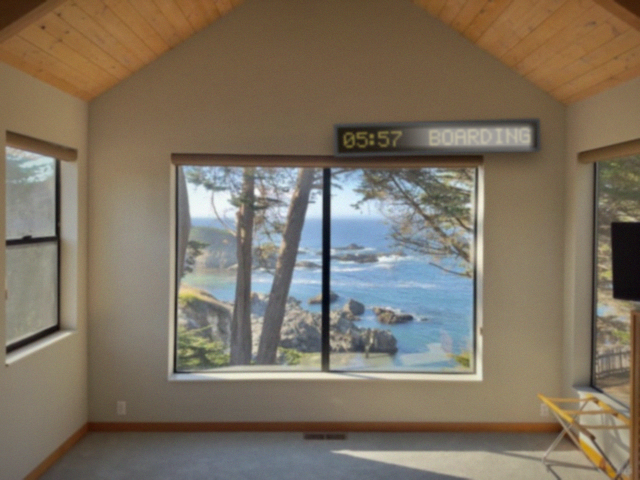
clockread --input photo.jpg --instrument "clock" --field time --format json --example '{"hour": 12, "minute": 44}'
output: {"hour": 5, "minute": 57}
